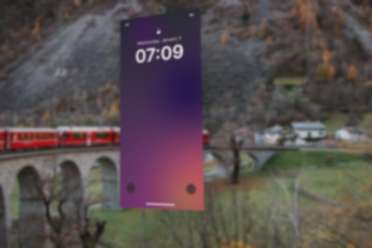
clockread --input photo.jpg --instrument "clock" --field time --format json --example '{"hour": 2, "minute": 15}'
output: {"hour": 7, "minute": 9}
